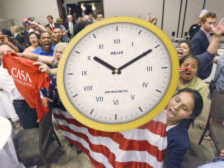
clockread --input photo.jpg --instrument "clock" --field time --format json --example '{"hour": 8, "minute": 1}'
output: {"hour": 10, "minute": 10}
